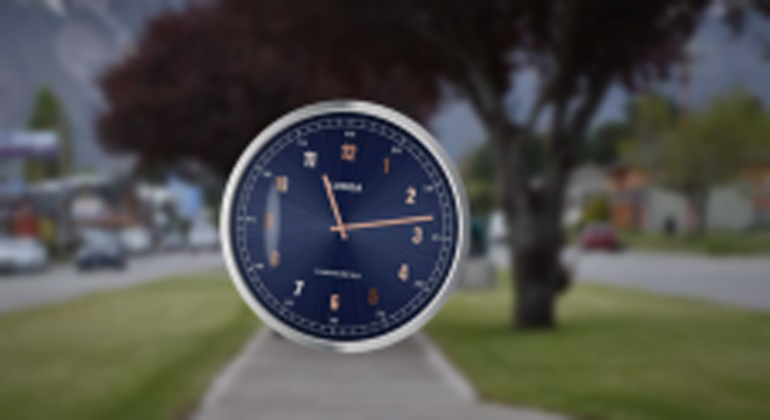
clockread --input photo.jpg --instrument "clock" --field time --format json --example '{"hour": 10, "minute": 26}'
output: {"hour": 11, "minute": 13}
